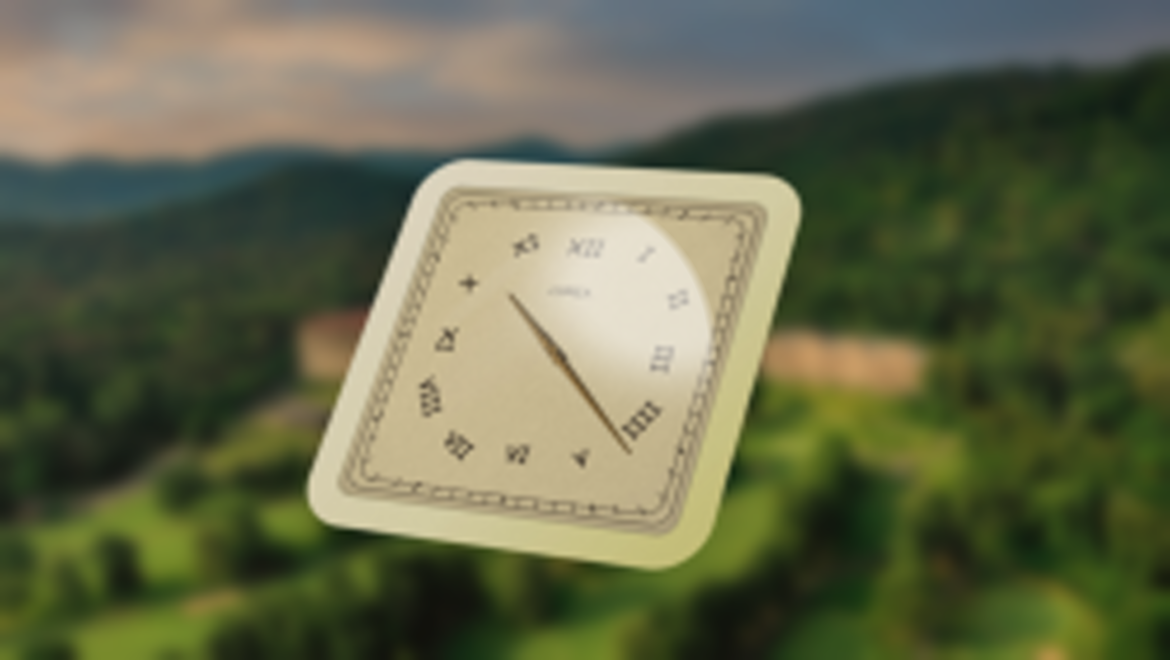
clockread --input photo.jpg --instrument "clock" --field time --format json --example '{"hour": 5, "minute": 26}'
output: {"hour": 10, "minute": 22}
